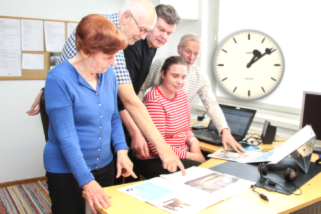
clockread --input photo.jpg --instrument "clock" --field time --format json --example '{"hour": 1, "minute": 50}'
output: {"hour": 1, "minute": 9}
